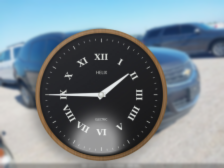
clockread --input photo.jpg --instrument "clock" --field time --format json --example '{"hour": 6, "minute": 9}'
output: {"hour": 1, "minute": 45}
